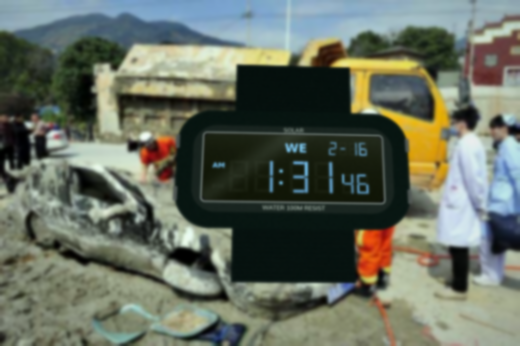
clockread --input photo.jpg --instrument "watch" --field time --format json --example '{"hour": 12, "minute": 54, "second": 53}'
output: {"hour": 1, "minute": 31, "second": 46}
